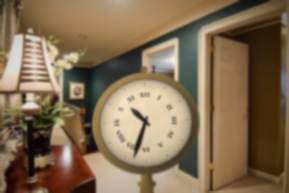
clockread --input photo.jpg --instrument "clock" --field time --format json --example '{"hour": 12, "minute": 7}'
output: {"hour": 10, "minute": 33}
